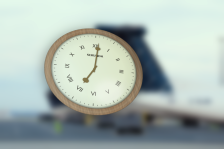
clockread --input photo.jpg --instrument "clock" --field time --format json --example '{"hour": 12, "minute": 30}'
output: {"hour": 7, "minute": 1}
